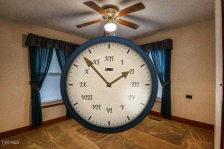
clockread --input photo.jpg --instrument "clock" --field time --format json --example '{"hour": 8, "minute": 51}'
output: {"hour": 1, "minute": 53}
